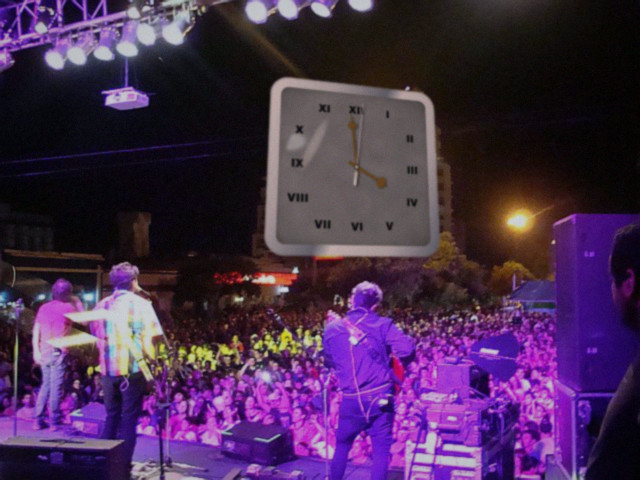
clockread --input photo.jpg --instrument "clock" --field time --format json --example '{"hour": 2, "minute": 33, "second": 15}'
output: {"hour": 3, "minute": 59, "second": 1}
